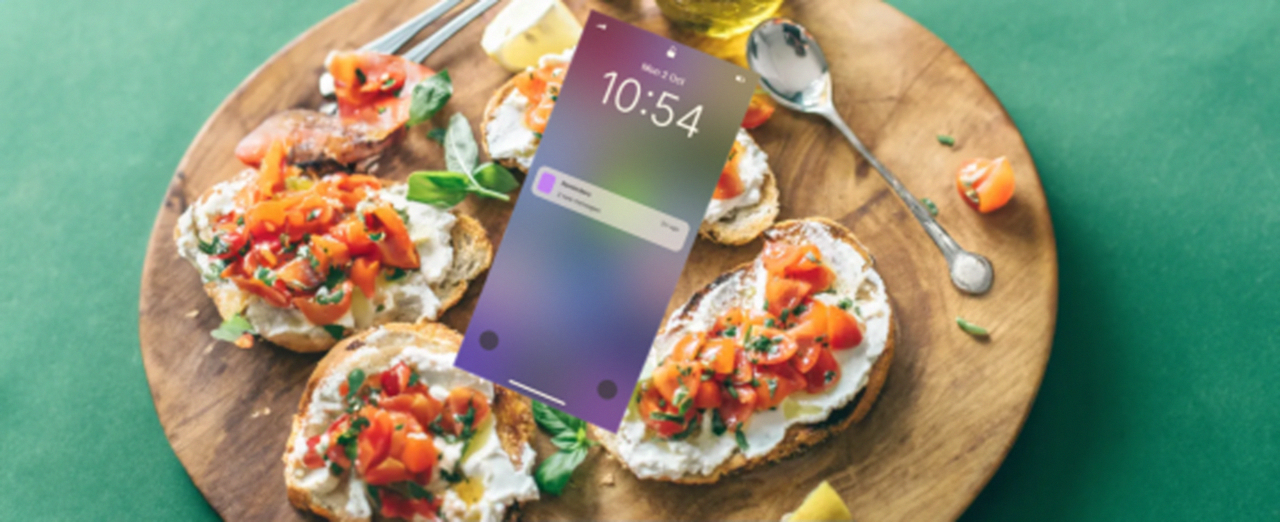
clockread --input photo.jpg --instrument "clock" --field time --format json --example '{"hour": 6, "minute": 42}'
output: {"hour": 10, "minute": 54}
